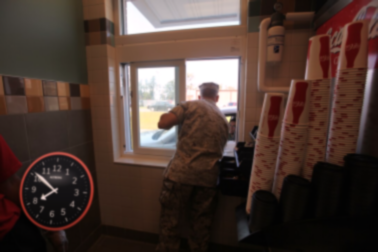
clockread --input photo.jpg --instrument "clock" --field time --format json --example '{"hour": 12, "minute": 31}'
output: {"hour": 7, "minute": 51}
